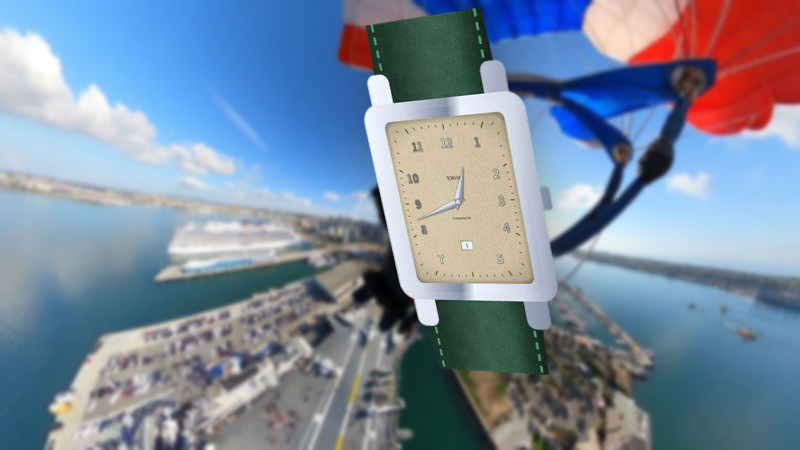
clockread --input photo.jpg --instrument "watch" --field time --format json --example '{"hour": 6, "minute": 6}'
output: {"hour": 12, "minute": 42}
